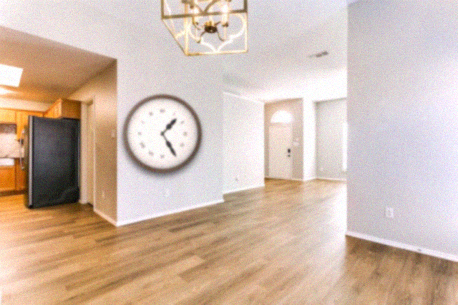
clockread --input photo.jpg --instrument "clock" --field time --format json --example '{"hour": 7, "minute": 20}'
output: {"hour": 1, "minute": 25}
